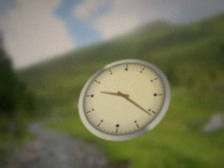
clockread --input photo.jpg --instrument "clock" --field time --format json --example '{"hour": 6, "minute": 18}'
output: {"hour": 9, "minute": 21}
